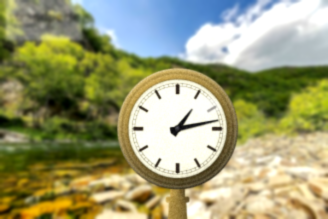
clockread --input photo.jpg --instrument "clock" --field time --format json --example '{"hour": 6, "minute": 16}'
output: {"hour": 1, "minute": 13}
